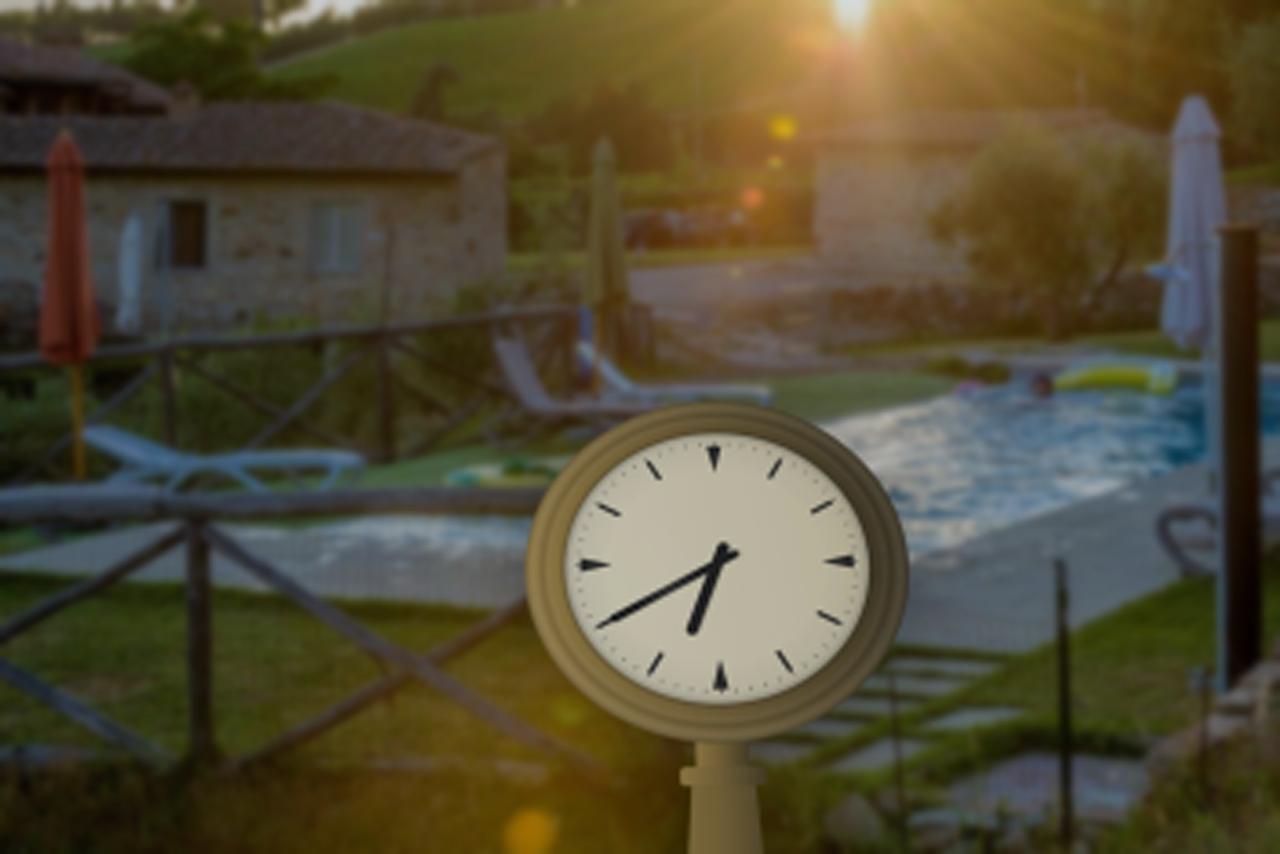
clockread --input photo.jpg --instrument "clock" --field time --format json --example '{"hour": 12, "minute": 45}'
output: {"hour": 6, "minute": 40}
